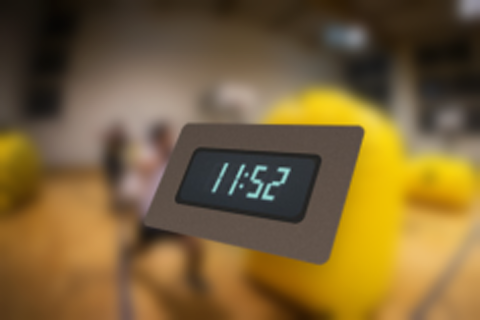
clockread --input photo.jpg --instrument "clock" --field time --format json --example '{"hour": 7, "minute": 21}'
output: {"hour": 11, "minute": 52}
